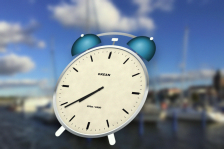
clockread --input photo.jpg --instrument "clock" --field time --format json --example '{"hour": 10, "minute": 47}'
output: {"hour": 7, "minute": 39}
